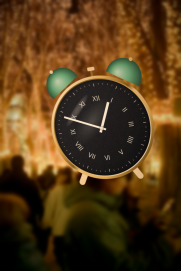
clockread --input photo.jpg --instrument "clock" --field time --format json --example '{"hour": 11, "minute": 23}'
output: {"hour": 12, "minute": 49}
